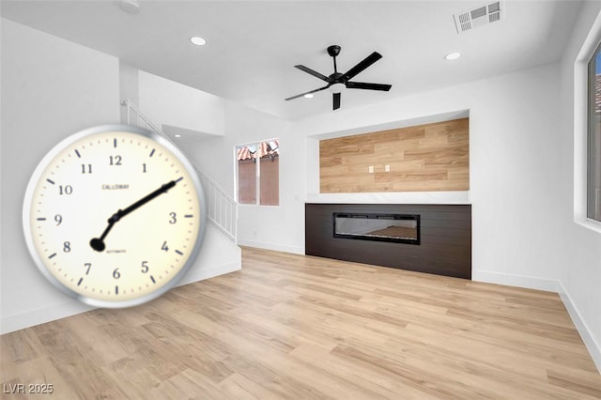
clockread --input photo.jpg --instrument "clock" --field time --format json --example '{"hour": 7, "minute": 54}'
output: {"hour": 7, "minute": 10}
